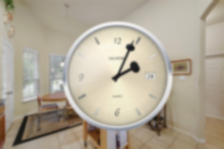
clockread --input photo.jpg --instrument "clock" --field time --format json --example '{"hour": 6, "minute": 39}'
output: {"hour": 2, "minute": 4}
